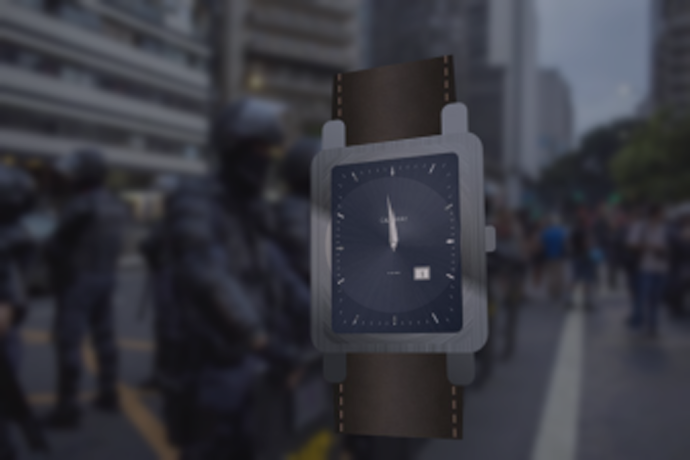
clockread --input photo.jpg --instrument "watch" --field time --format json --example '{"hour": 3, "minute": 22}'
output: {"hour": 11, "minute": 59}
